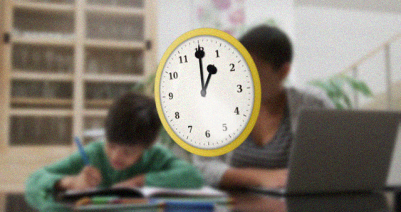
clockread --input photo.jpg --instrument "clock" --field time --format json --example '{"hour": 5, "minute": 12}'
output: {"hour": 1, "minute": 0}
